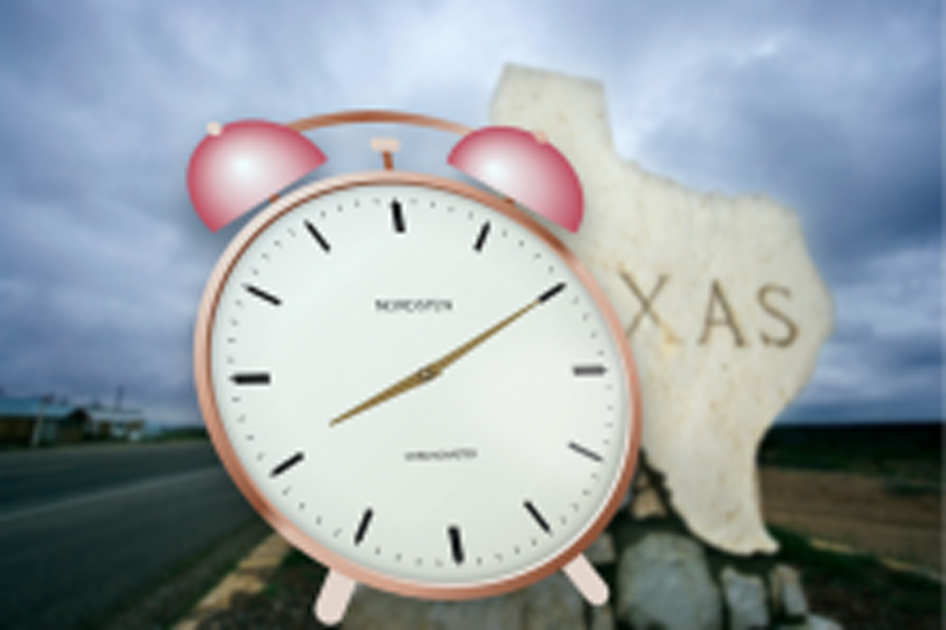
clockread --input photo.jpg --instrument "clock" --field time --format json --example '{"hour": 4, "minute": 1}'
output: {"hour": 8, "minute": 10}
